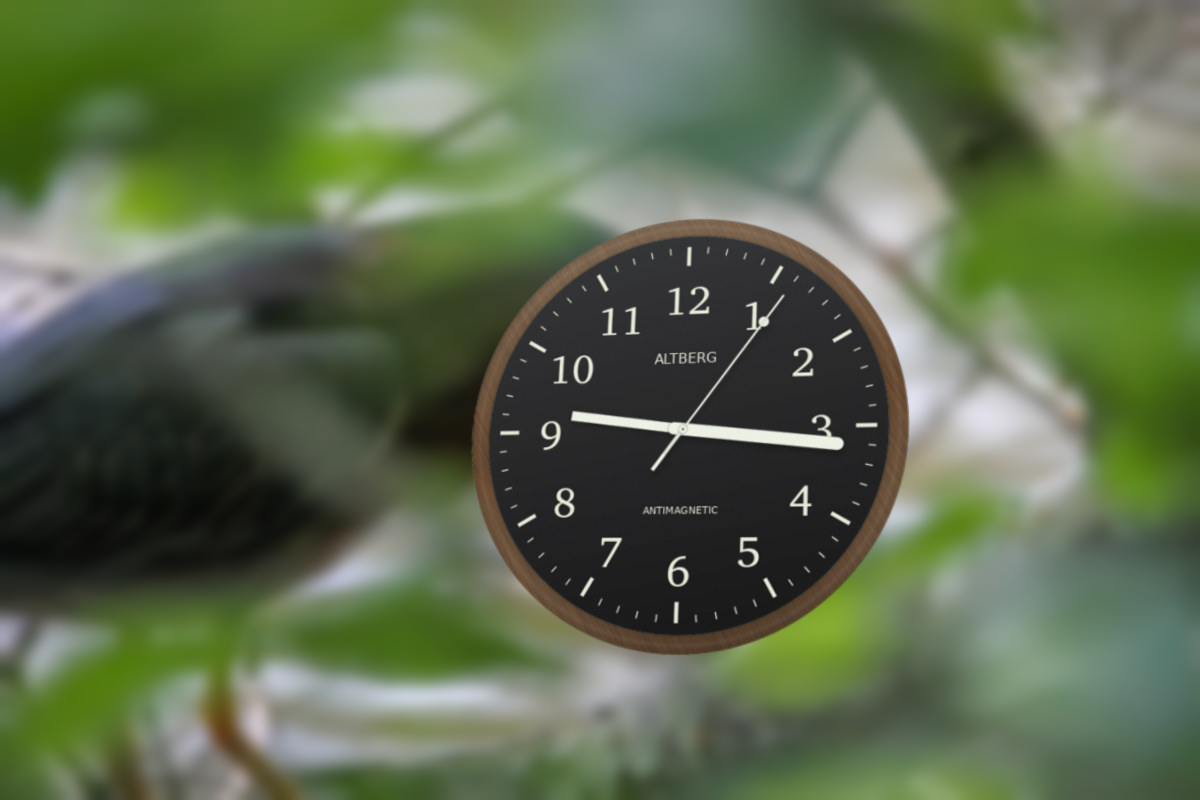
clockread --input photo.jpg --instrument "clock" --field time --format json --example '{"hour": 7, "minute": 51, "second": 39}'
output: {"hour": 9, "minute": 16, "second": 6}
